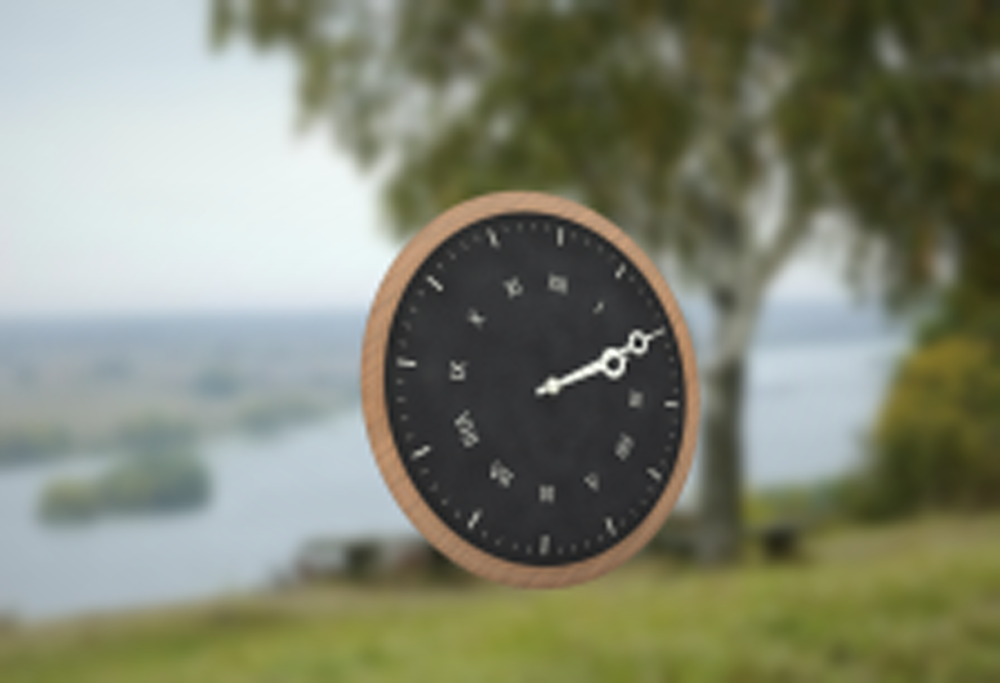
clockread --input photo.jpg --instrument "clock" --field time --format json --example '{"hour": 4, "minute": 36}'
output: {"hour": 2, "minute": 10}
